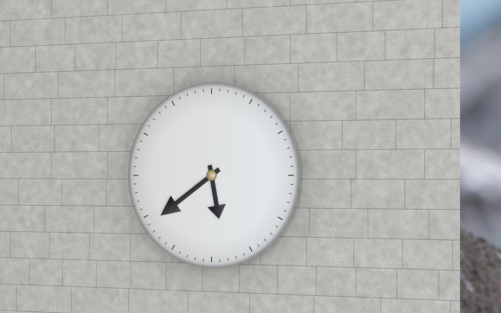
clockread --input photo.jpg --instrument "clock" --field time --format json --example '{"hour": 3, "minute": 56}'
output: {"hour": 5, "minute": 39}
